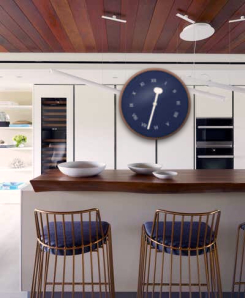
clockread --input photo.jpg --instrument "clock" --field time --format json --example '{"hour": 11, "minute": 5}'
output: {"hour": 12, "minute": 33}
